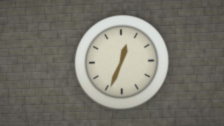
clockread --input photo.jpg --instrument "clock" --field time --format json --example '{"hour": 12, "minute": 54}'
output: {"hour": 12, "minute": 34}
